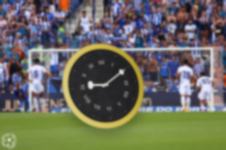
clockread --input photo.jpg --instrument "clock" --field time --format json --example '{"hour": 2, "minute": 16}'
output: {"hour": 9, "minute": 10}
